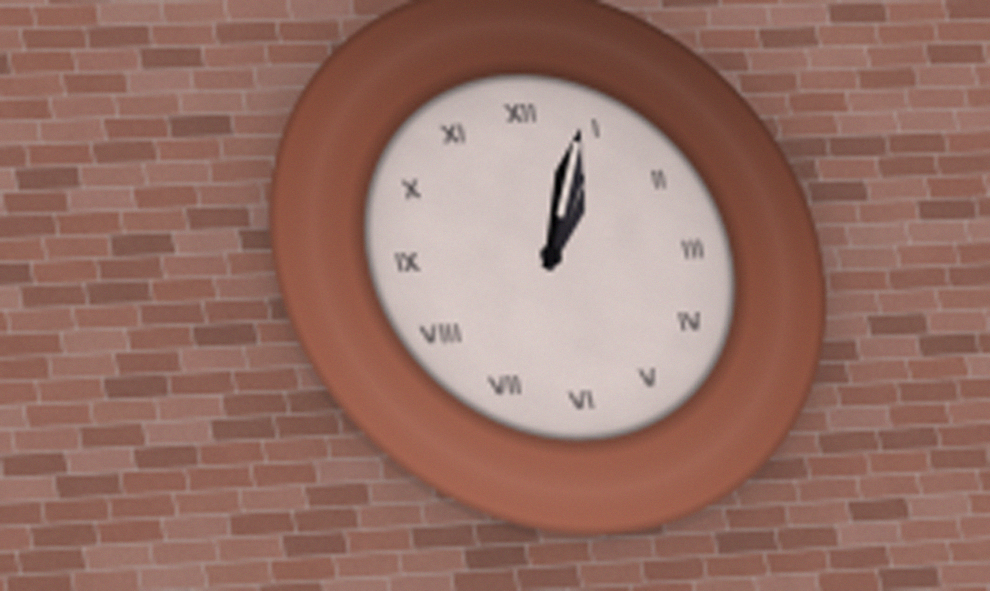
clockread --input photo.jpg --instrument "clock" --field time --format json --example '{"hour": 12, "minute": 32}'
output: {"hour": 1, "minute": 4}
